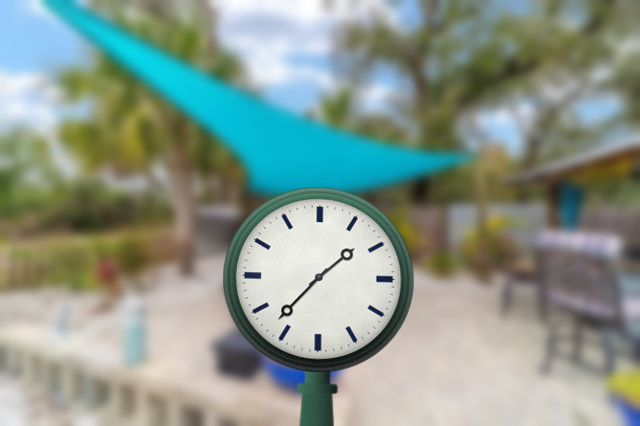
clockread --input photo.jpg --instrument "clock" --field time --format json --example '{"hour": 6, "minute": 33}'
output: {"hour": 1, "minute": 37}
